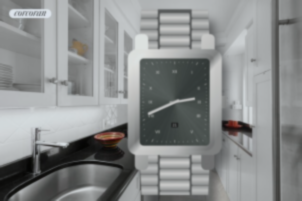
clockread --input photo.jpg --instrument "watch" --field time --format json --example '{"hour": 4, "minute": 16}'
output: {"hour": 2, "minute": 41}
